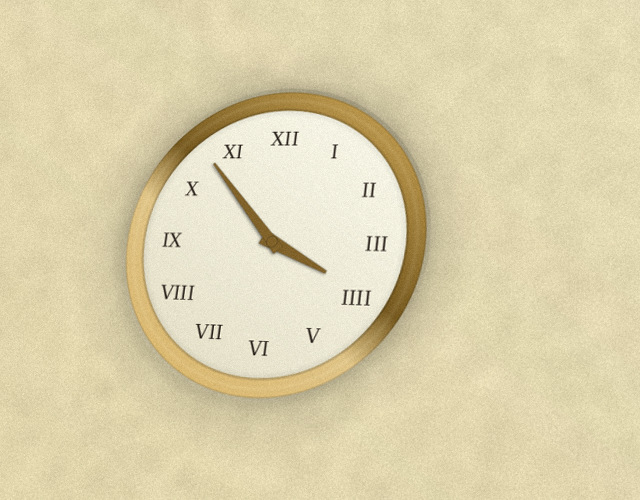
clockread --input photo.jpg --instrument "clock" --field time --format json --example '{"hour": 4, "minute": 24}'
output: {"hour": 3, "minute": 53}
